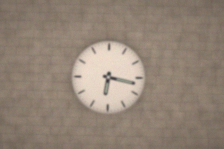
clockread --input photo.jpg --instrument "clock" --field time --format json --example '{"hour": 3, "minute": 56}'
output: {"hour": 6, "minute": 17}
